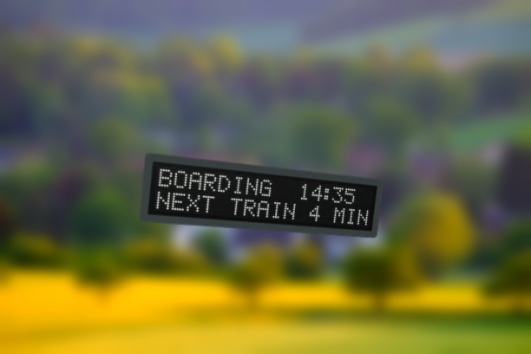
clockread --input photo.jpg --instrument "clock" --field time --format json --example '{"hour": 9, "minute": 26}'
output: {"hour": 14, "minute": 35}
